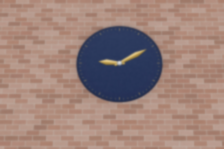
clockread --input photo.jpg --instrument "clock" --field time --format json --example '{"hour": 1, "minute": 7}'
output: {"hour": 9, "minute": 10}
